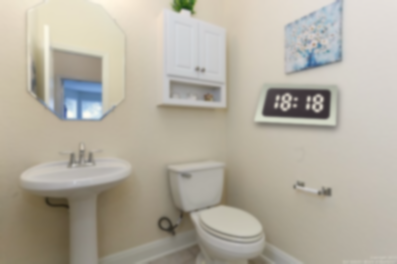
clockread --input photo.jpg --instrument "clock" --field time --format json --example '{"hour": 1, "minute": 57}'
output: {"hour": 18, "minute": 18}
